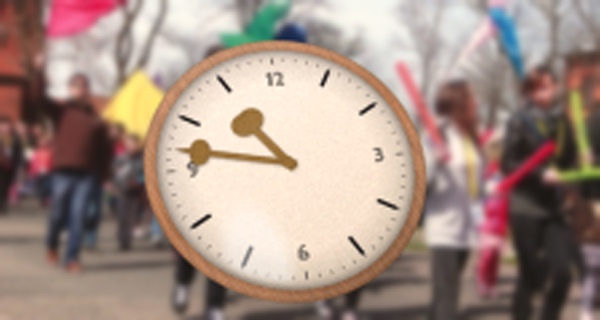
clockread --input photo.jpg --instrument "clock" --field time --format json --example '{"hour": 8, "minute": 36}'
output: {"hour": 10, "minute": 47}
